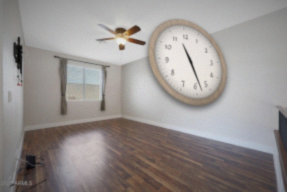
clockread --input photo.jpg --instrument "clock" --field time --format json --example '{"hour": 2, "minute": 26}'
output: {"hour": 11, "minute": 28}
